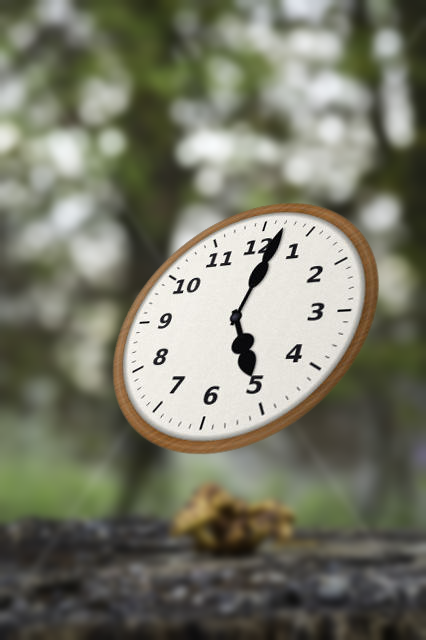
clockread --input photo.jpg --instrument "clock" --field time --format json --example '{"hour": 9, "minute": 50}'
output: {"hour": 5, "minute": 2}
